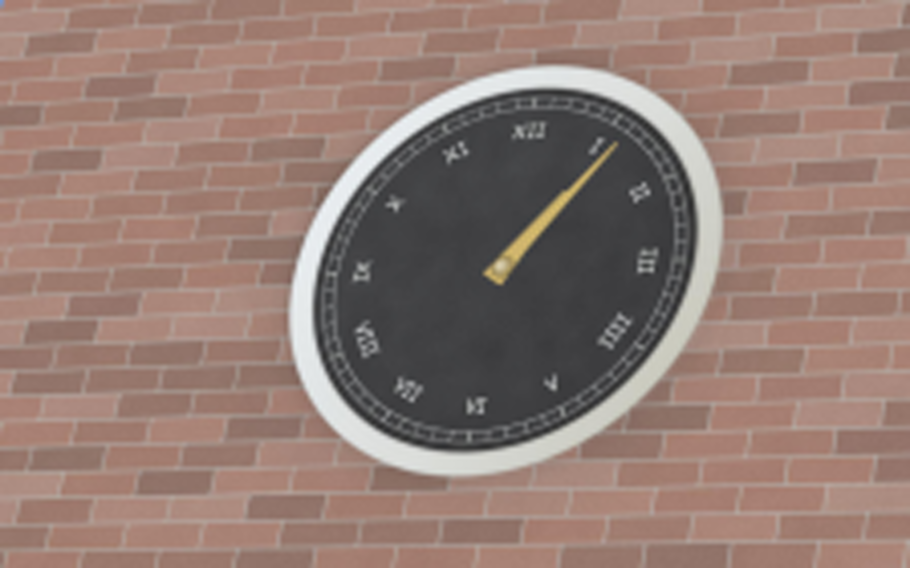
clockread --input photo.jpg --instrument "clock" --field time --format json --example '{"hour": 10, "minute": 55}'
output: {"hour": 1, "minute": 6}
